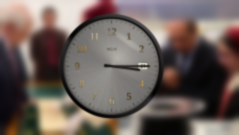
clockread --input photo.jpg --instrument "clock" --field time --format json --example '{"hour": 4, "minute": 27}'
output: {"hour": 3, "minute": 15}
